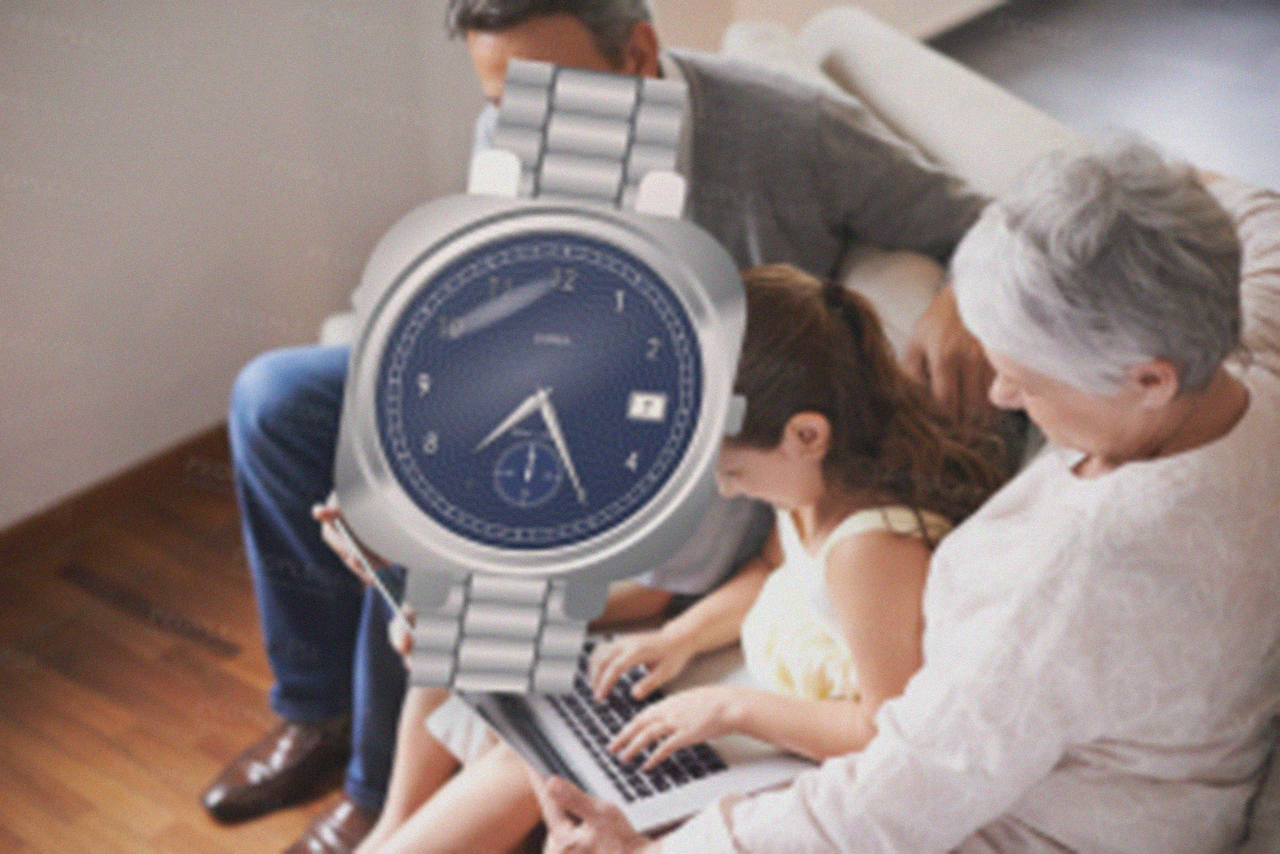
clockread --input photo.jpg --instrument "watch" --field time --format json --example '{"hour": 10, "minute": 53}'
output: {"hour": 7, "minute": 25}
